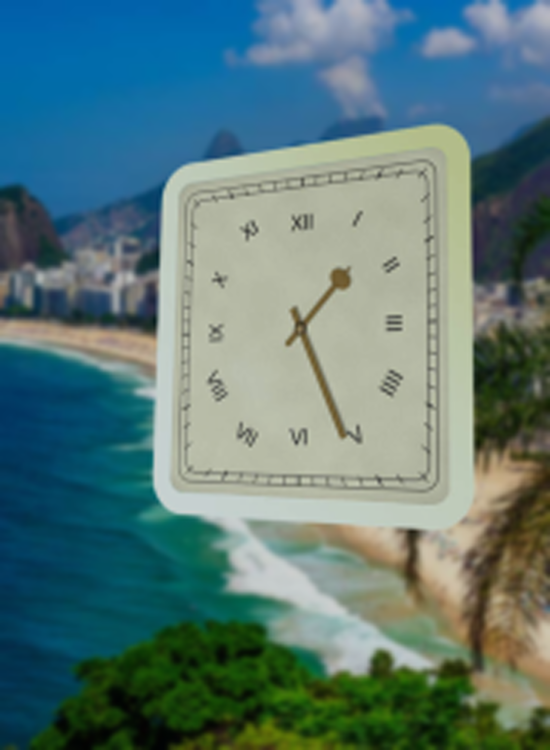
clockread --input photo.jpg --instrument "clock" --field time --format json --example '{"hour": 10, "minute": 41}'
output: {"hour": 1, "minute": 26}
